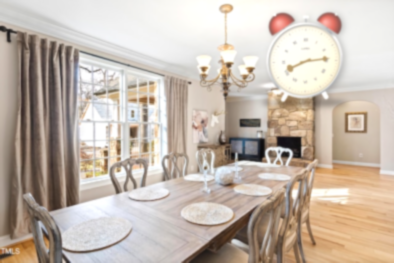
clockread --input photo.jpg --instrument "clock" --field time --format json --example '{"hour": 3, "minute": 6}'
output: {"hour": 8, "minute": 14}
